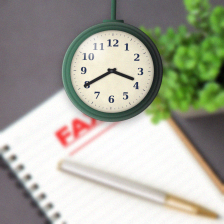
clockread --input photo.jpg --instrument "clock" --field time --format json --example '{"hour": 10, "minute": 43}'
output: {"hour": 3, "minute": 40}
